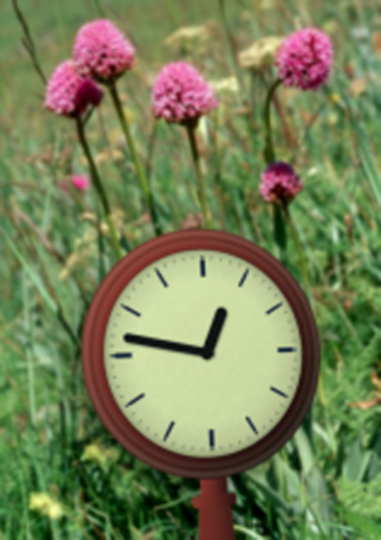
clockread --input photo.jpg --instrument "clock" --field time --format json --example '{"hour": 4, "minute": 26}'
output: {"hour": 12, "minute": 47}
